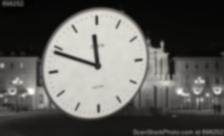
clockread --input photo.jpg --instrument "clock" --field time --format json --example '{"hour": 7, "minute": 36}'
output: {"hour": 11, "minute": 49}
